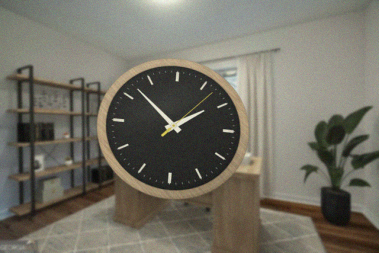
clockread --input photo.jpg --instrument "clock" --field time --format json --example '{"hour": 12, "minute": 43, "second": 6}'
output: {"hour": 1, "minute": 52, "second": 7}
